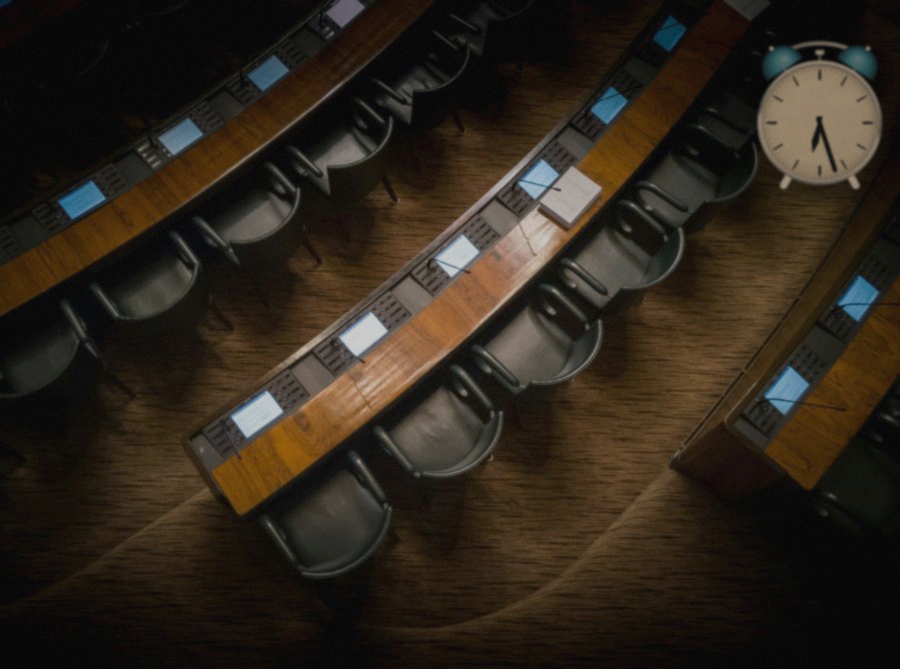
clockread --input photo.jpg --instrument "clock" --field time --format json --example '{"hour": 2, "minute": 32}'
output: {"hour": 6, "minute": 27}
